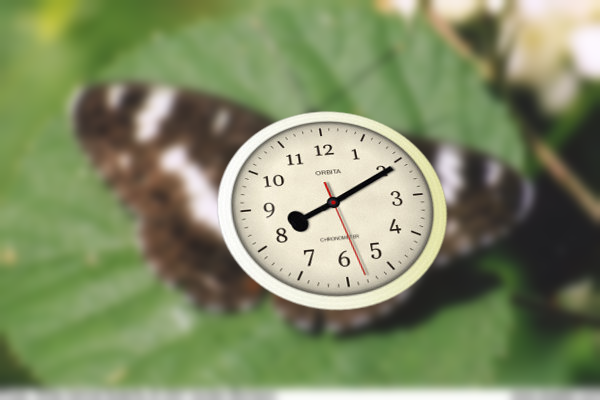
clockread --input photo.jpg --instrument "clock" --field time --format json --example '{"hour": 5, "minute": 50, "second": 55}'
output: {"hour": 8, "minute": 10, "second": 28}
